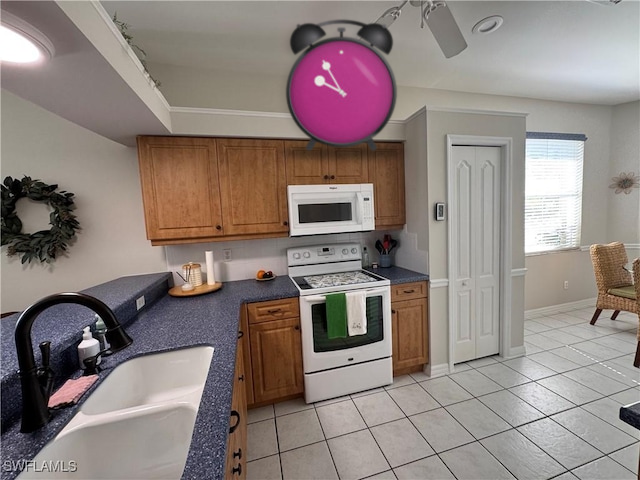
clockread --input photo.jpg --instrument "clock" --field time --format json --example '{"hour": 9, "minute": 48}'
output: {"hour": 9, "minute": 55}
